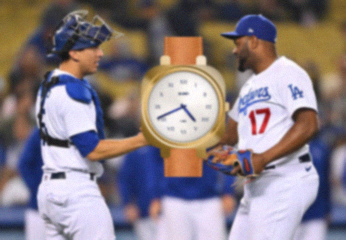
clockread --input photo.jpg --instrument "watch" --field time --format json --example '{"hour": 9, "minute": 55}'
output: {"hour": 4, "minute": 41}
